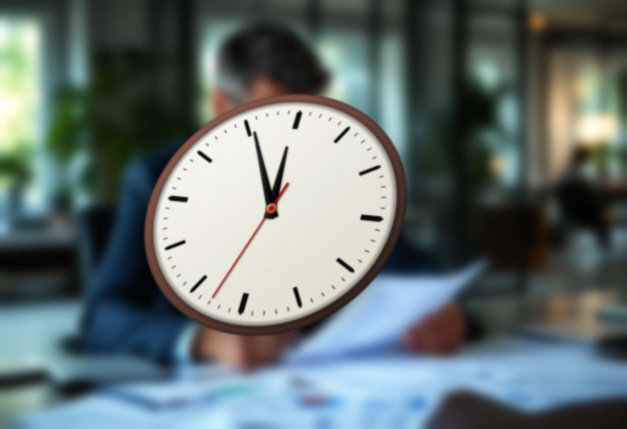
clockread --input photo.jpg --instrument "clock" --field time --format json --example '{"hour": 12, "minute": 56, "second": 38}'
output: {"hour": 11, "minute": 55, "second": 33}
